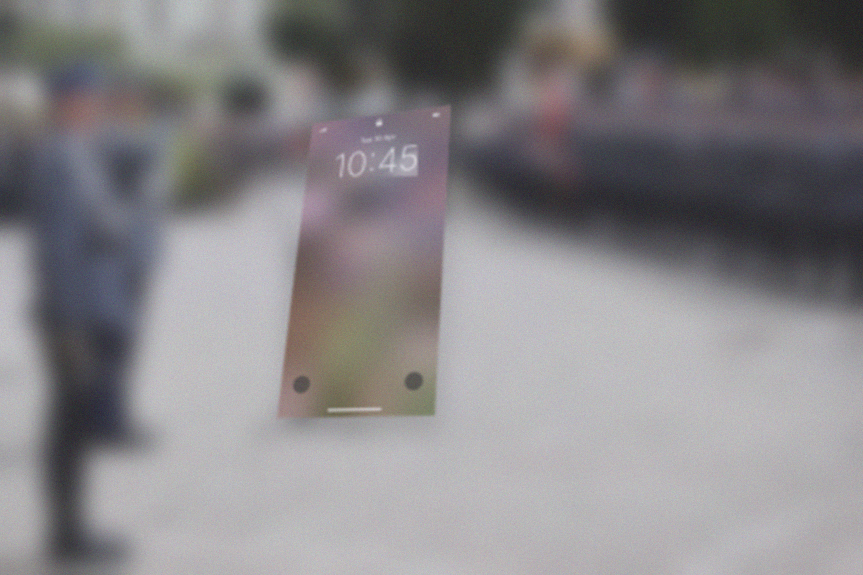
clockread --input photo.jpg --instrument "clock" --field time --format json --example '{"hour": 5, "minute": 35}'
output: {"hour": 10, "minute": 45}
